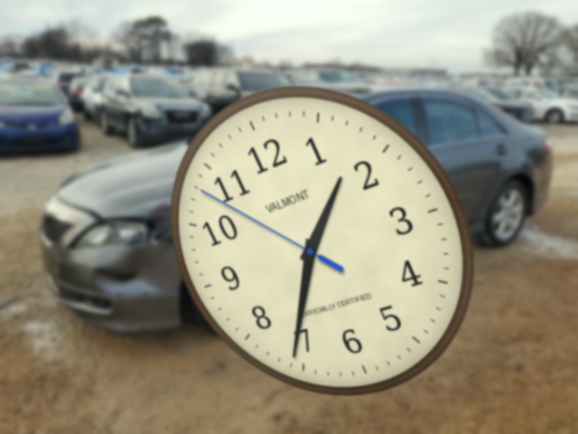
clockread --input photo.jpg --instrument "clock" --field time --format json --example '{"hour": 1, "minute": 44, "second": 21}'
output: {"hour": 1, "minute": 35, "second": 53}
